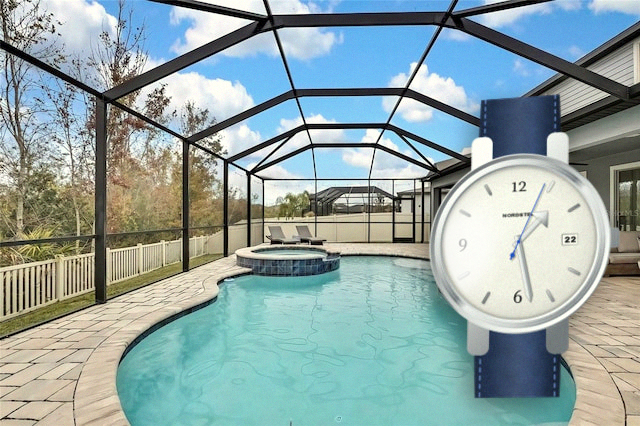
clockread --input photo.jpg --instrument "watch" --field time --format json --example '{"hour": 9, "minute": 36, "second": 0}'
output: {"hour": 1, "minute": 28, "second": 4}
